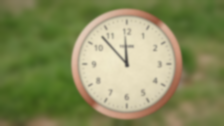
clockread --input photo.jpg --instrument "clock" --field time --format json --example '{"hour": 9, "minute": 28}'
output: {"hour": 11, "minute": 53}
